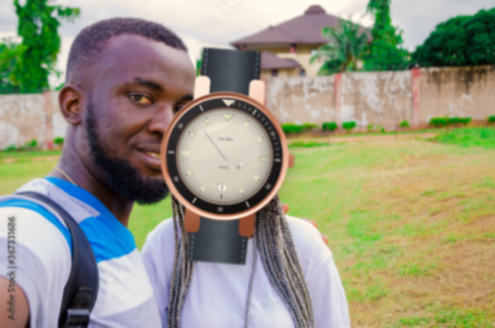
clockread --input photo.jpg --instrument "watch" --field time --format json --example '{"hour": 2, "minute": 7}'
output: {"hour": 3, "minute": 53}
